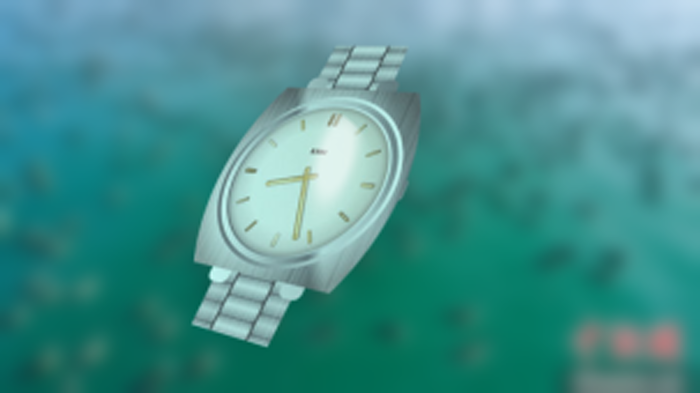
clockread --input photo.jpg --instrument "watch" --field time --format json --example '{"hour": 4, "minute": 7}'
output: {"hour": 8, "minute": 27}
